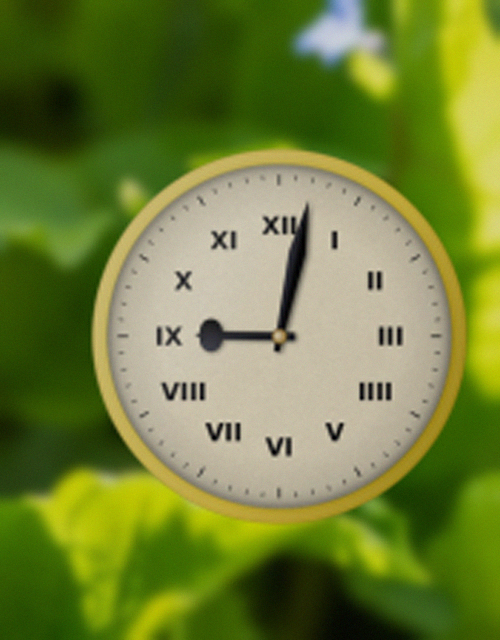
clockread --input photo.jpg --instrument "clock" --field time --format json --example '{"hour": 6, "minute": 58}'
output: {"hour": 9, "minute": 2}
